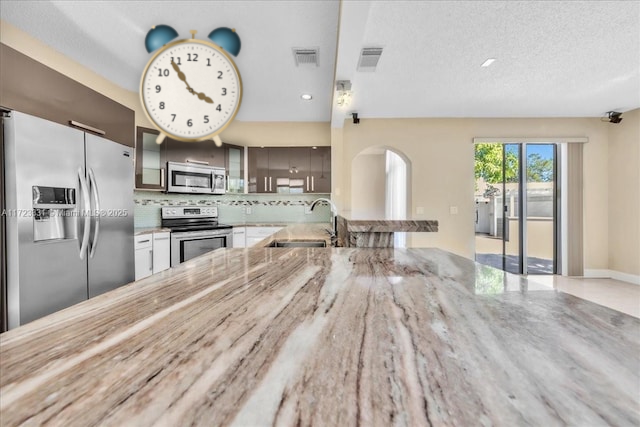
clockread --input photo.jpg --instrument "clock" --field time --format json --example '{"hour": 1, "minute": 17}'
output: {"hour": 3, "minute": 54}
